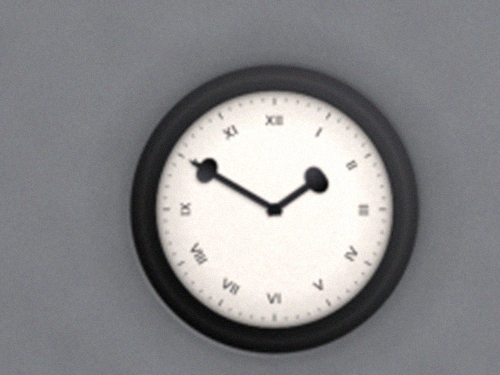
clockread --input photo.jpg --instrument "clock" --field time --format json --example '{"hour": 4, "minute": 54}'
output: {"hour": 1, "minute": 50}
